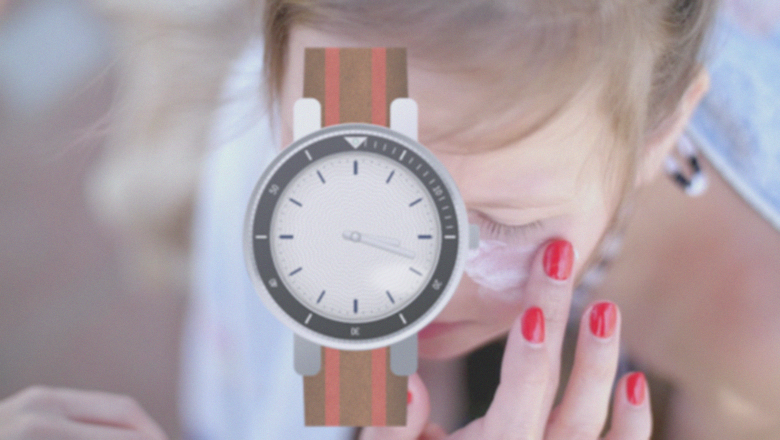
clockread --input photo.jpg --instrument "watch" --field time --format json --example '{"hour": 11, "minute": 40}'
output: {"hour": 3, "minute": 18}
